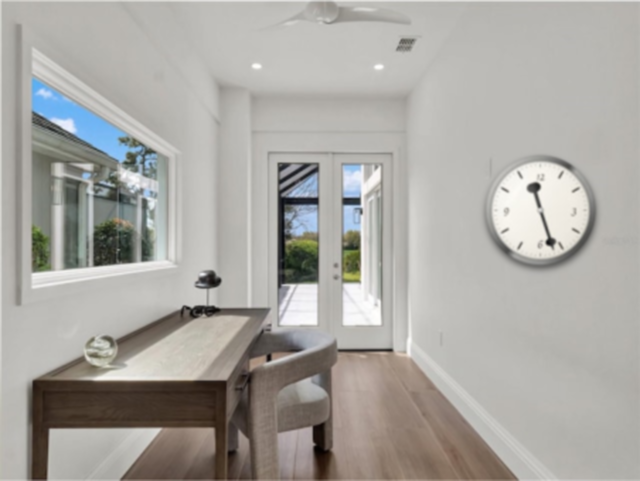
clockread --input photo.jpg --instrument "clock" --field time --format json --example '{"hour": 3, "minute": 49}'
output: {"hour": 11, "minute": 27}
